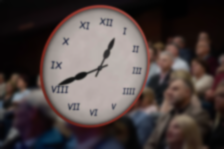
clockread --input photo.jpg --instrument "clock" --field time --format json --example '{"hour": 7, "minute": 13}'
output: {"hour": 12, "minute": 41}
